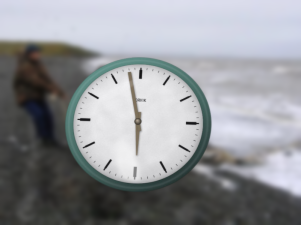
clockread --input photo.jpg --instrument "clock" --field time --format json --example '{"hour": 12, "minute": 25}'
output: {"hour": 5, "minute": 58}
